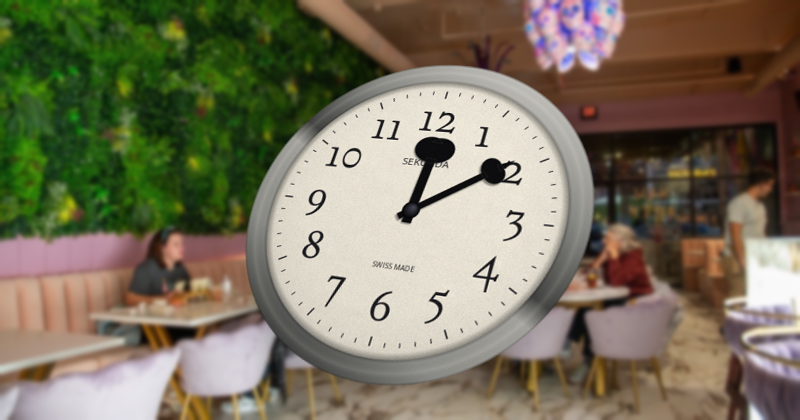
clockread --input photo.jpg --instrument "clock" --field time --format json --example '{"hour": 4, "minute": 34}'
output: {"hour": 12, "minute": 9}
